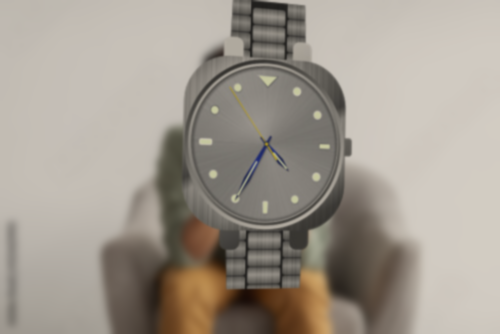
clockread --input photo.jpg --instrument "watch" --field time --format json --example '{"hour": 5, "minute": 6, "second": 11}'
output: {"hour": 4, "minute": 34, "second": 54}
